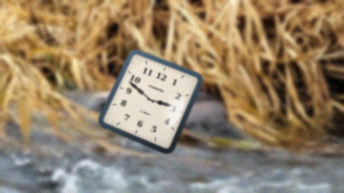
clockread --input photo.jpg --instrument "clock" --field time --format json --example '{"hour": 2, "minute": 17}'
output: {"hour": 2, "minute": 48}
